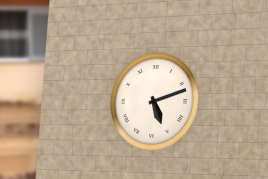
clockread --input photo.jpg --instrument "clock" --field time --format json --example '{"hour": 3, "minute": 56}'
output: {"hour": 5, "minute": 12}
